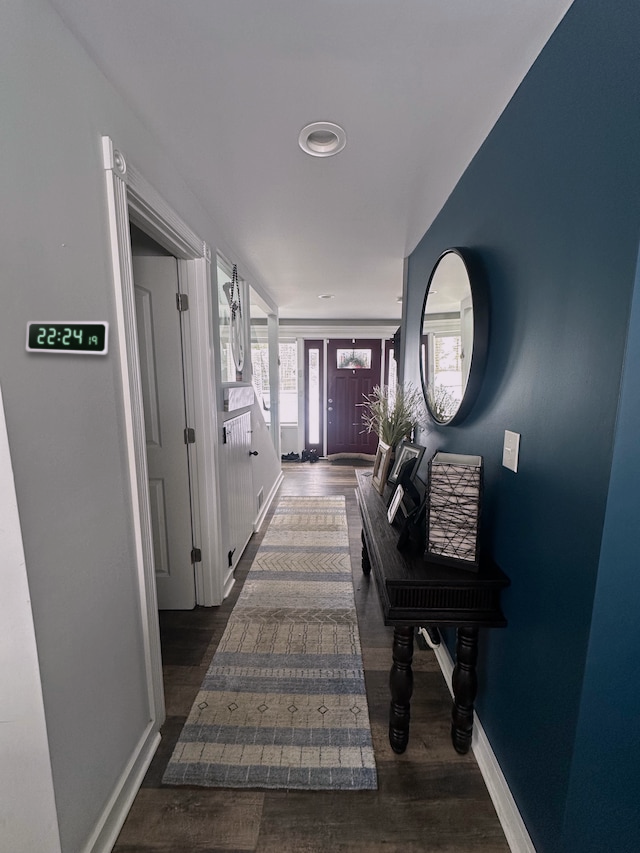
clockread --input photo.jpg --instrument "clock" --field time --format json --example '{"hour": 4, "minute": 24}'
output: {"hour": 22, "minute": 24}
